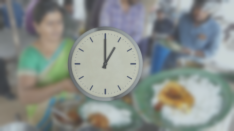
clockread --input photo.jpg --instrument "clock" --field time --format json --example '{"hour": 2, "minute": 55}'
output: {"hour": 1, "minute": 0}
